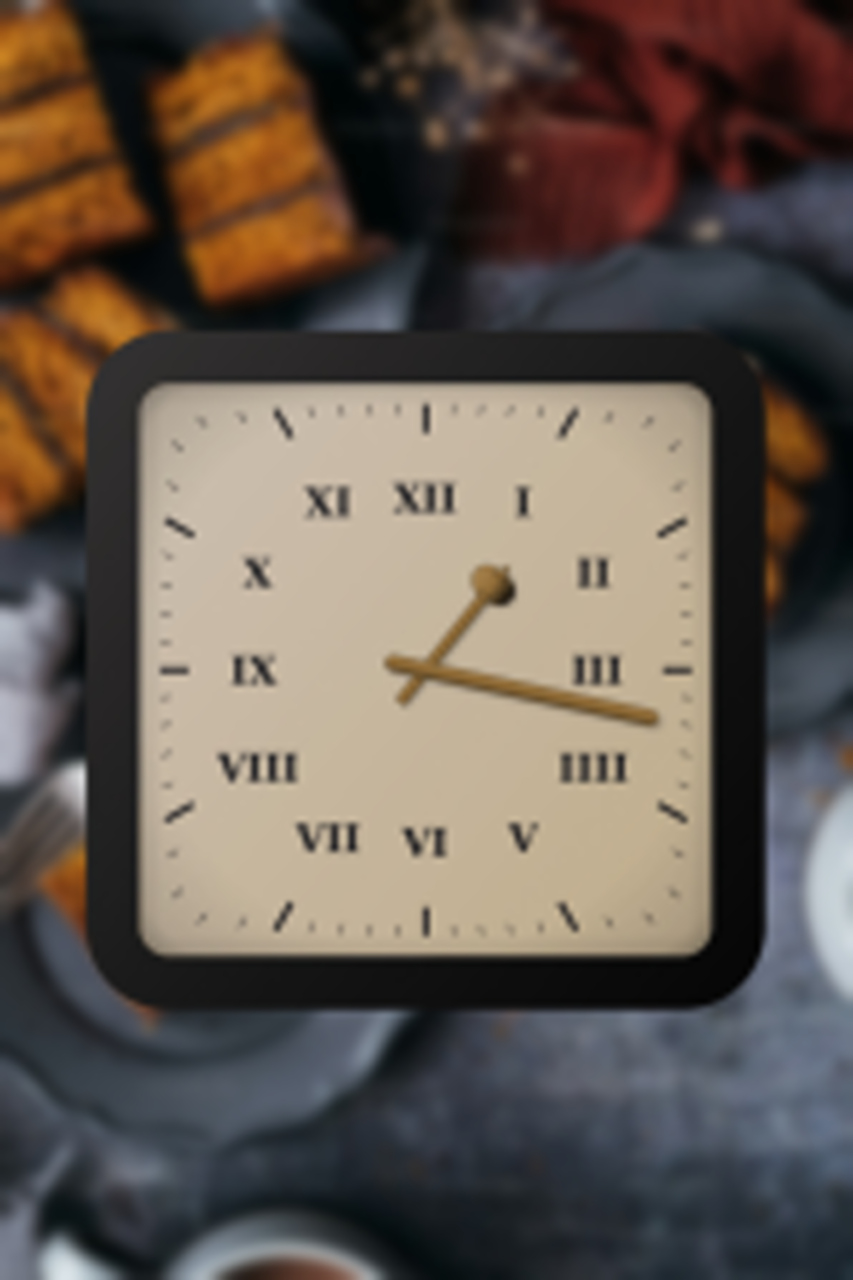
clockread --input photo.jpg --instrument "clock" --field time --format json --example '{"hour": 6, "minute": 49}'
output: {"hour": 1, "minute": 17}
